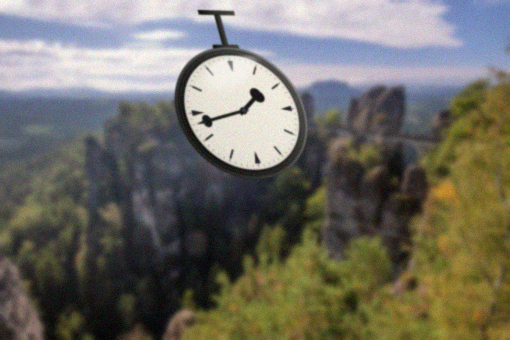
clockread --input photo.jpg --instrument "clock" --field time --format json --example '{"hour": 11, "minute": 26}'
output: {"hour": 1, "minute": 43}
